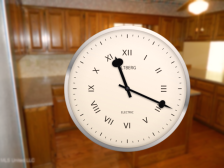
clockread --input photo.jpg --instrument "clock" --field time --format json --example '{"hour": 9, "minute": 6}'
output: {"hour": 11, "minute": 19}
